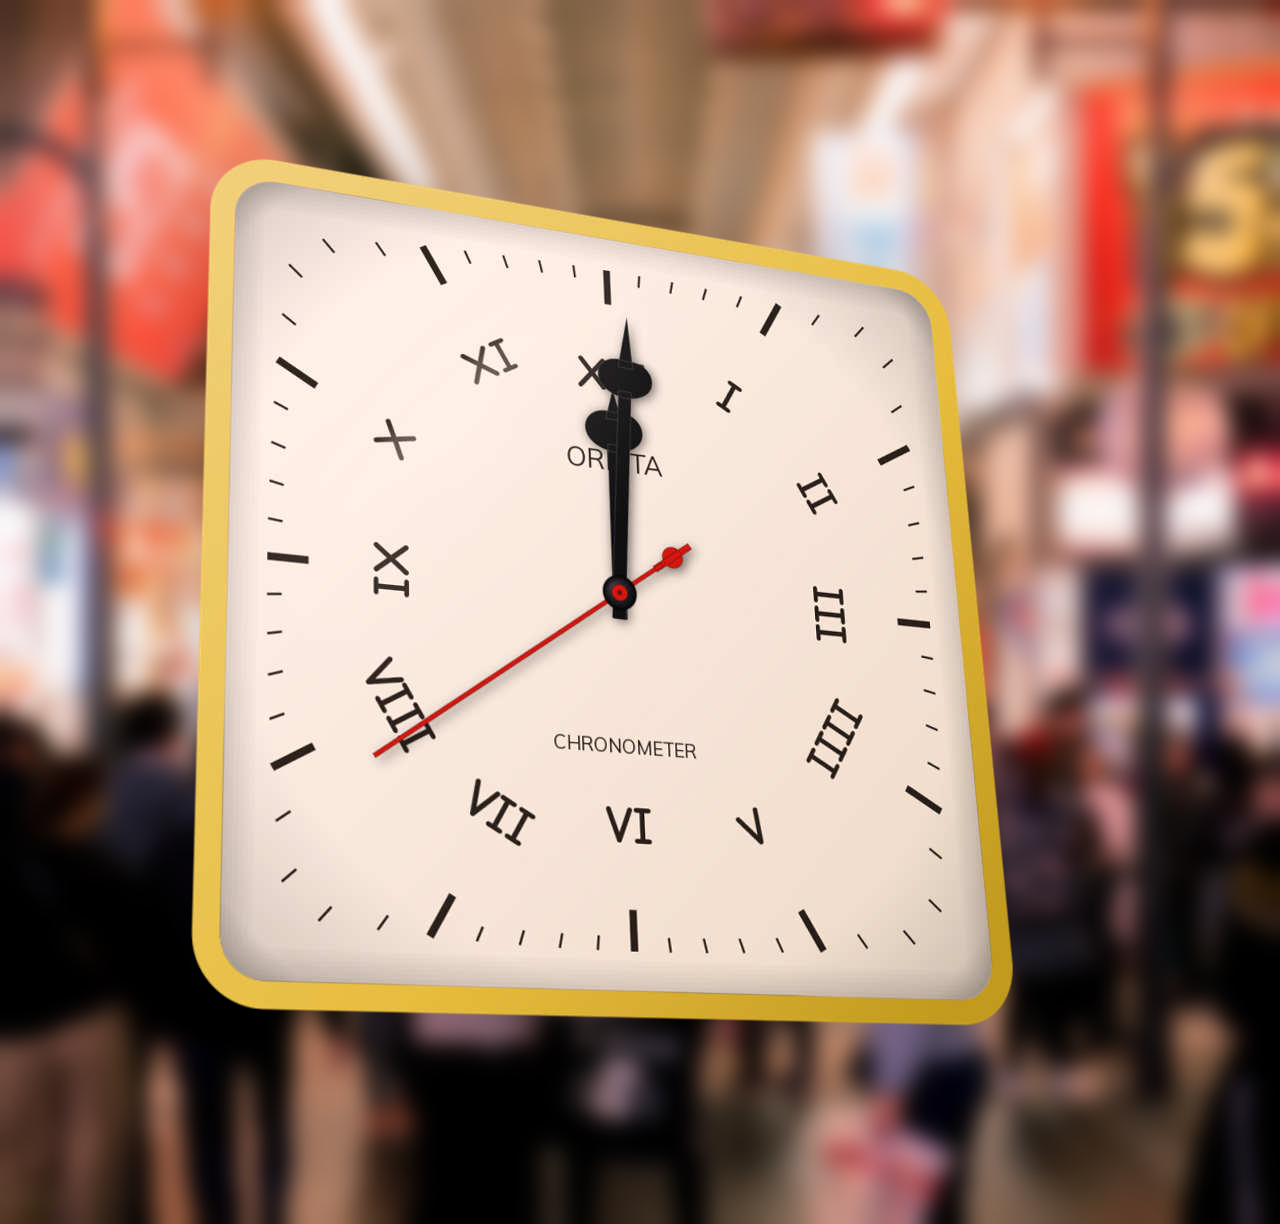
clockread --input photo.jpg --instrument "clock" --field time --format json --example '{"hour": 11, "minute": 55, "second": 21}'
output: {"hour": 12, "minute": 0, "second": 39}
